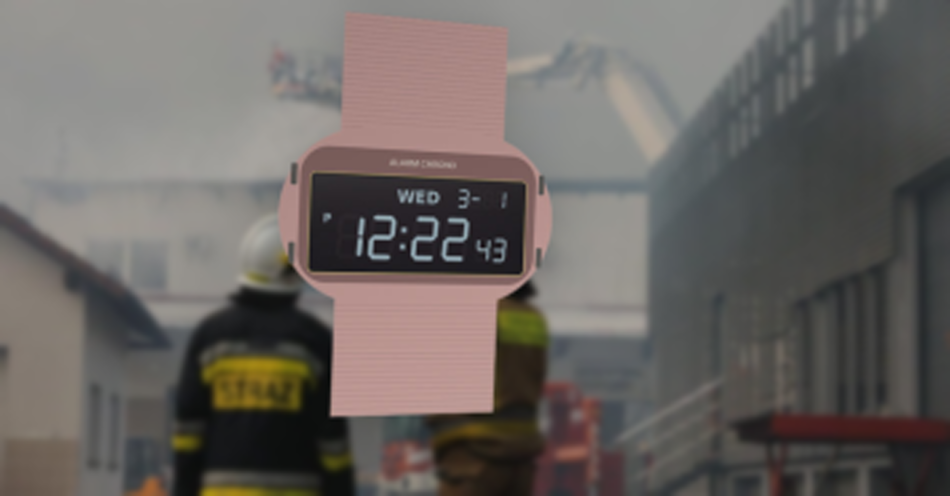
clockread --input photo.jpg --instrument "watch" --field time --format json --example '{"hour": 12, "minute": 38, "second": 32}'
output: {"hour": 12, "minute": 22, "second": 43}
